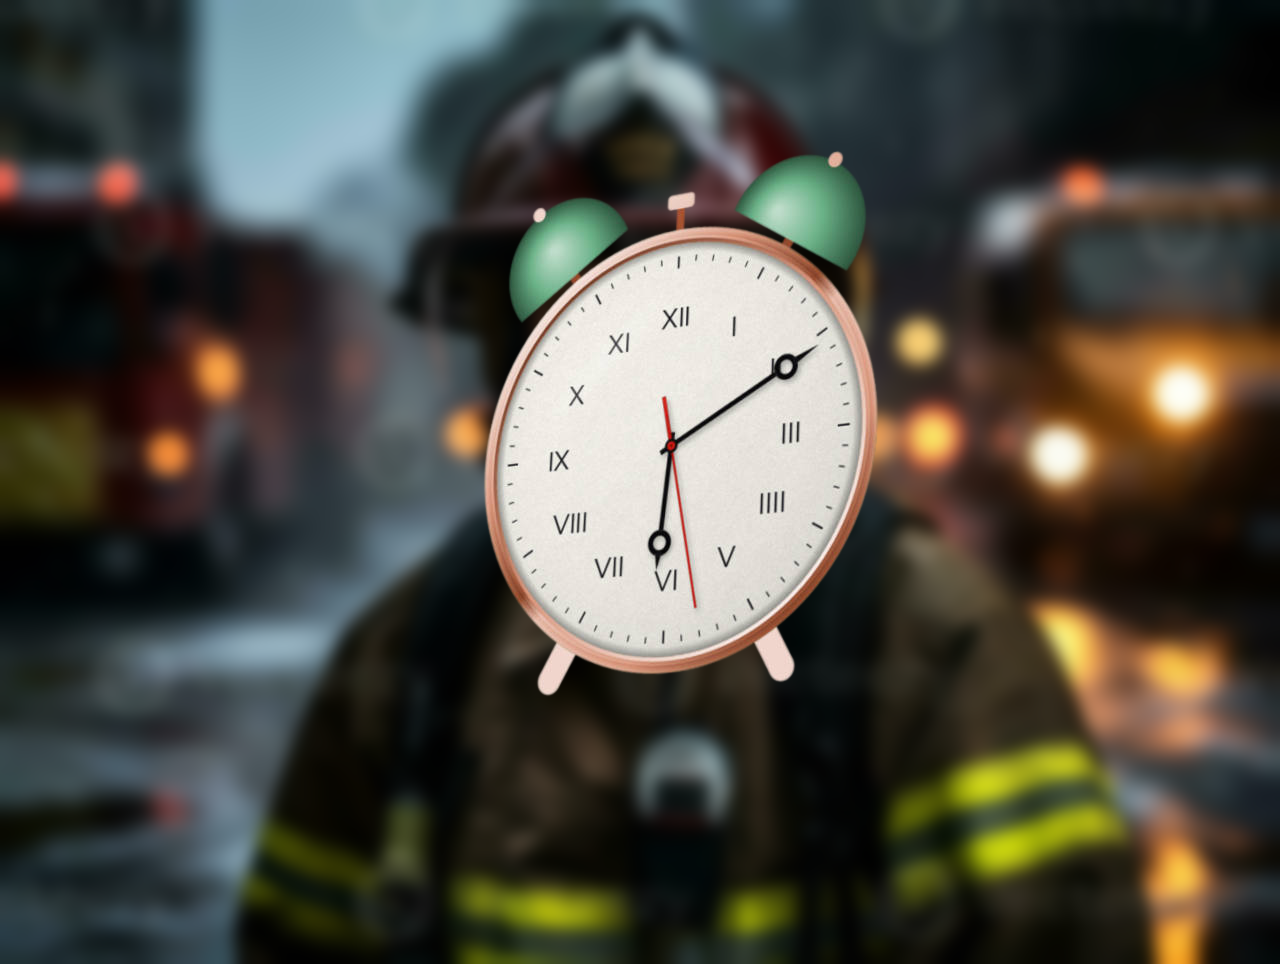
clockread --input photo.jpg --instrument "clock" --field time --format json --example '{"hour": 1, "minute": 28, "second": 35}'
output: {"hour": 6, "minute": 10, "second": 28}
